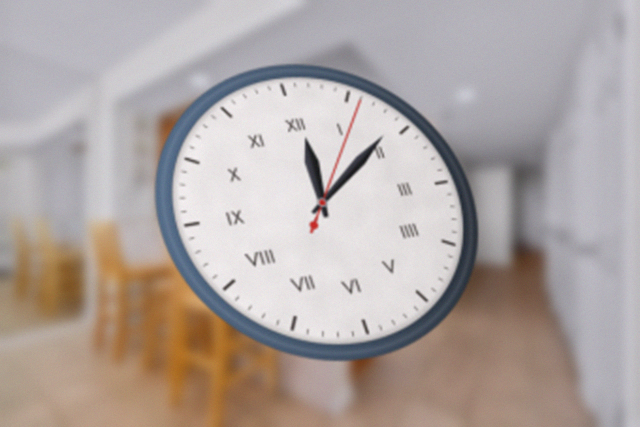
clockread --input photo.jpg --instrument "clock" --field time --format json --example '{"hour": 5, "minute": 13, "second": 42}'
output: {"hour": 12, "minute": 9, "second": 6}
